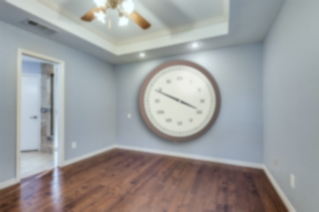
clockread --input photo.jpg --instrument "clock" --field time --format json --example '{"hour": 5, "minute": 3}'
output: {"hour": 3, "minute": 49}
